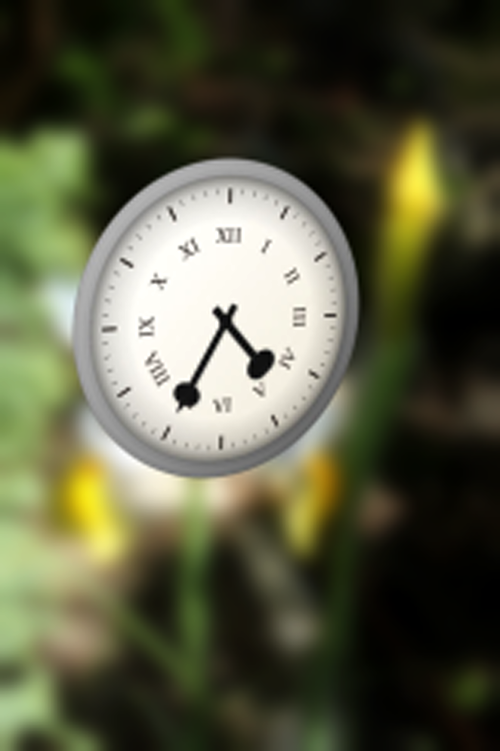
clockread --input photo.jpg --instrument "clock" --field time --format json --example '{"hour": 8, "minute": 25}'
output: {"hour": 4, "minute": 35}
